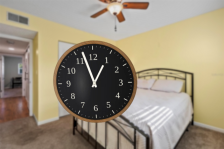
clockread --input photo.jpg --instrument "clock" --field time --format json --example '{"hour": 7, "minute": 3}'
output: {"hour": 12, "minute": 57}
